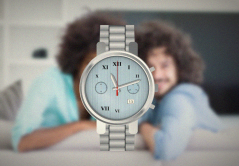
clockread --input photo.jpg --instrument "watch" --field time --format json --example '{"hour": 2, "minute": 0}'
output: {"hour": 11, "minute": 12}
